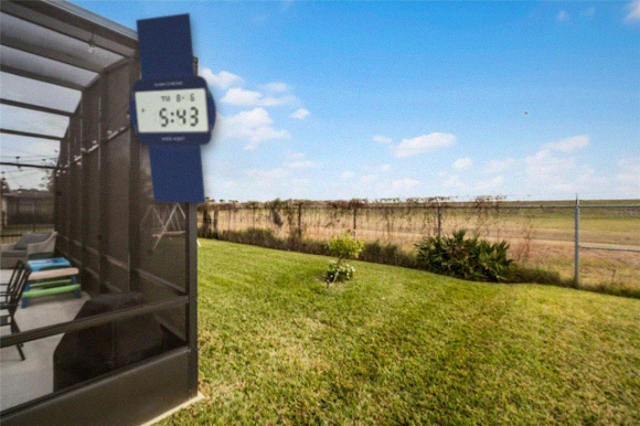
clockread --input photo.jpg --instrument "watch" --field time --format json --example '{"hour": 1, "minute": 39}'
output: {"hour": 5, "minute": 43}
